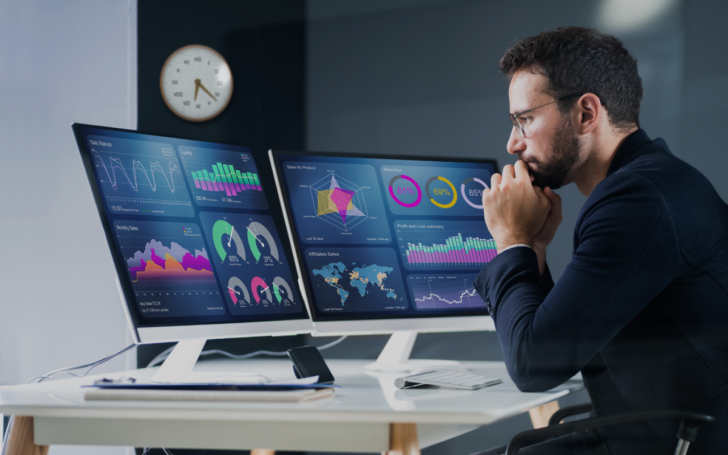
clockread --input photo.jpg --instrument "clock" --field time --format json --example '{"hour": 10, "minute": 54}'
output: {"hour": 6, "minute": 22}
